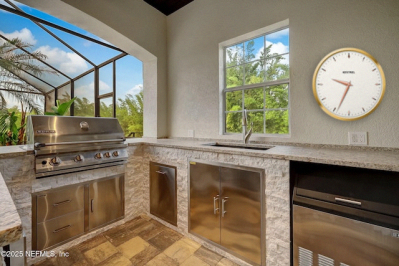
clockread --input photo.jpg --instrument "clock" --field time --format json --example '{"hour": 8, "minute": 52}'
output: {"hour": 9, "minute": 34}
